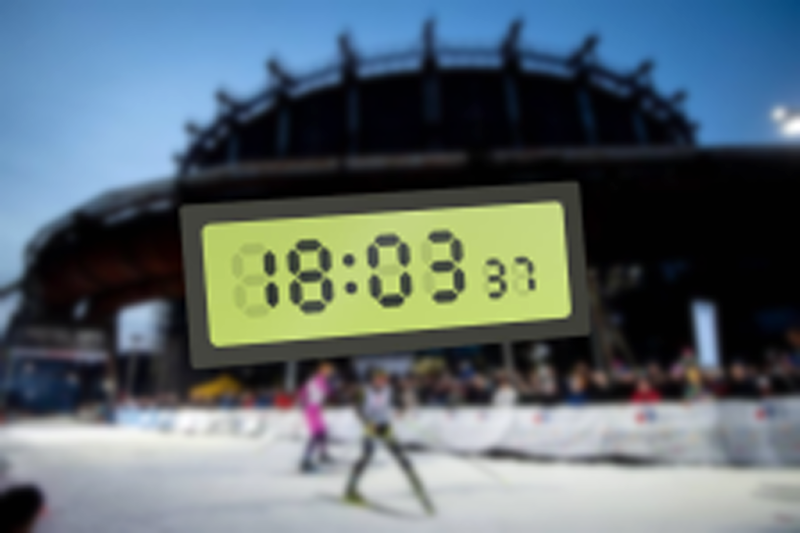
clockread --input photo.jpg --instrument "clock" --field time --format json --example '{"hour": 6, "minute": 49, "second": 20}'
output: {"hour": 18, "minute": 3, "second": 37}
